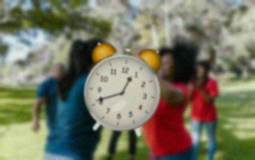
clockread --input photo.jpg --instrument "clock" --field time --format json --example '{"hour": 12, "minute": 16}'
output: {"hour": 12, "minute": 41}
